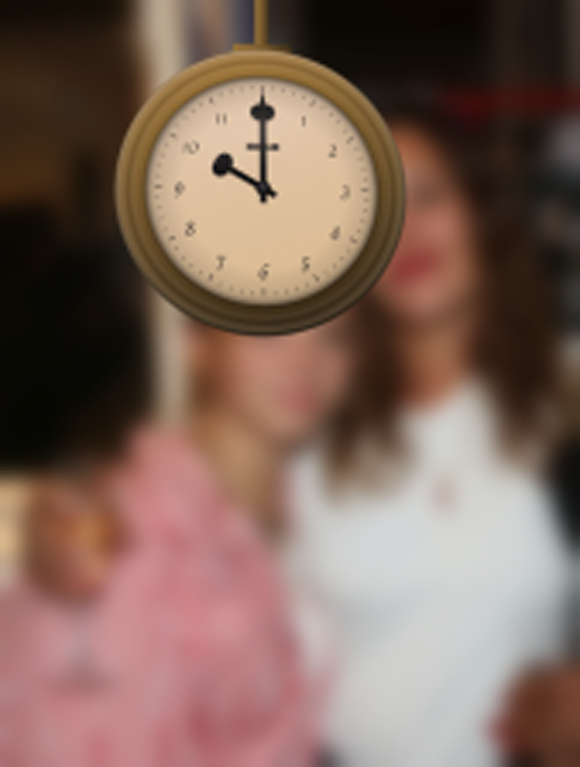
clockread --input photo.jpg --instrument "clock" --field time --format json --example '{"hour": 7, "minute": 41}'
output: {"hour": 10, "minute": 0}
